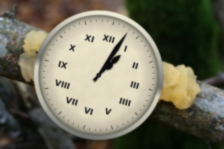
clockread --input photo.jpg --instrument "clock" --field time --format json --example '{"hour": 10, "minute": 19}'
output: {"hour": 1, "minute": 3}
